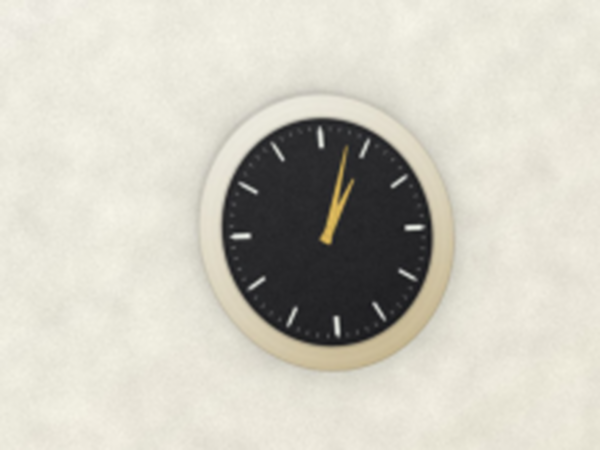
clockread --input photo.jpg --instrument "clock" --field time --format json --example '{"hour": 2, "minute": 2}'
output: {"hour": 1, "minute": 3}
